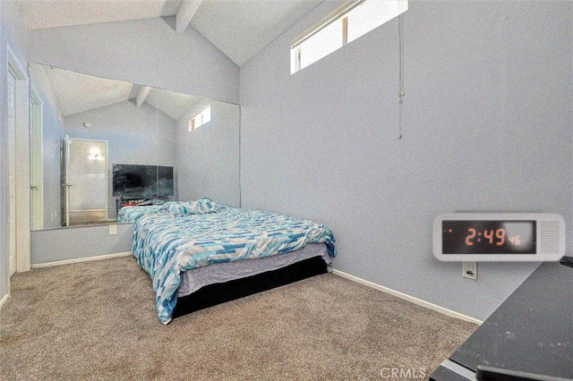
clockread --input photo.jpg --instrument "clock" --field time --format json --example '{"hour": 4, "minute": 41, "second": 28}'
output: {"hour": 2, "minute": 49, "second": 46}
